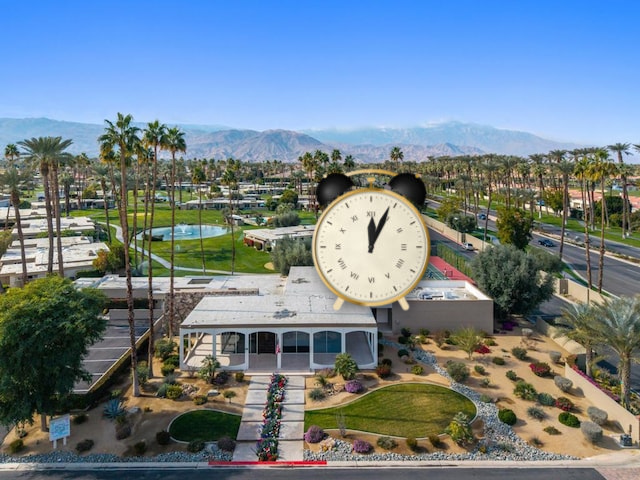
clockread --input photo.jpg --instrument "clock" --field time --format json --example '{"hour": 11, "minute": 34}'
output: {"hour": 12, "minute": 4}
